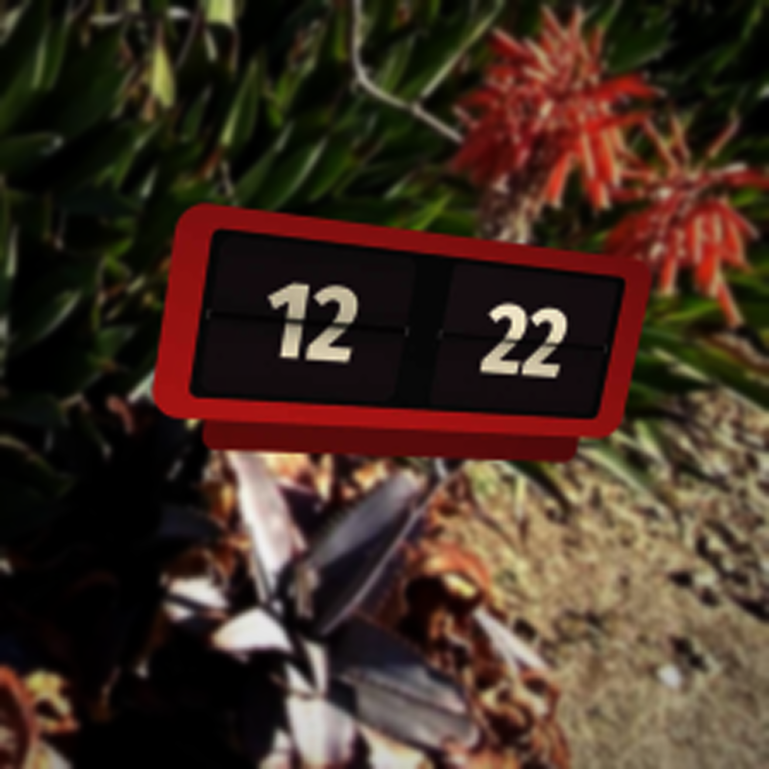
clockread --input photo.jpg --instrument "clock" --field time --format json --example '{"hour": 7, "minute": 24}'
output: {"hour": 12, "minute": 22}
